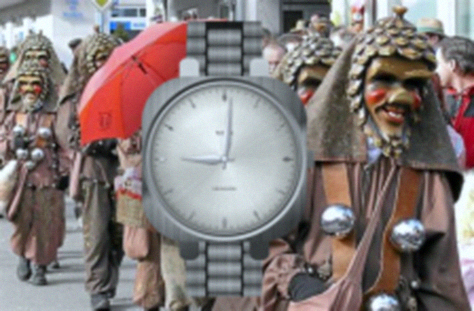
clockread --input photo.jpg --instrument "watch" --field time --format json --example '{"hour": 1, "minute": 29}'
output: {"hour": 9, "minute": 1}
